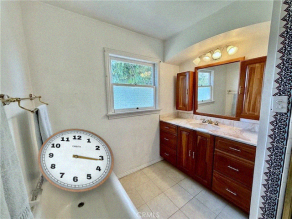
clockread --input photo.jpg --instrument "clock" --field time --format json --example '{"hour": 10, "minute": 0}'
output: {"hour": 3, "minute": 16}
